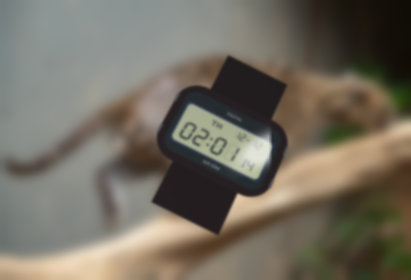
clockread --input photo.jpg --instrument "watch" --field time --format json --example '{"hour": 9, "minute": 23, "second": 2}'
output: {"hour": 2, "minute": 1, "second": 14}
